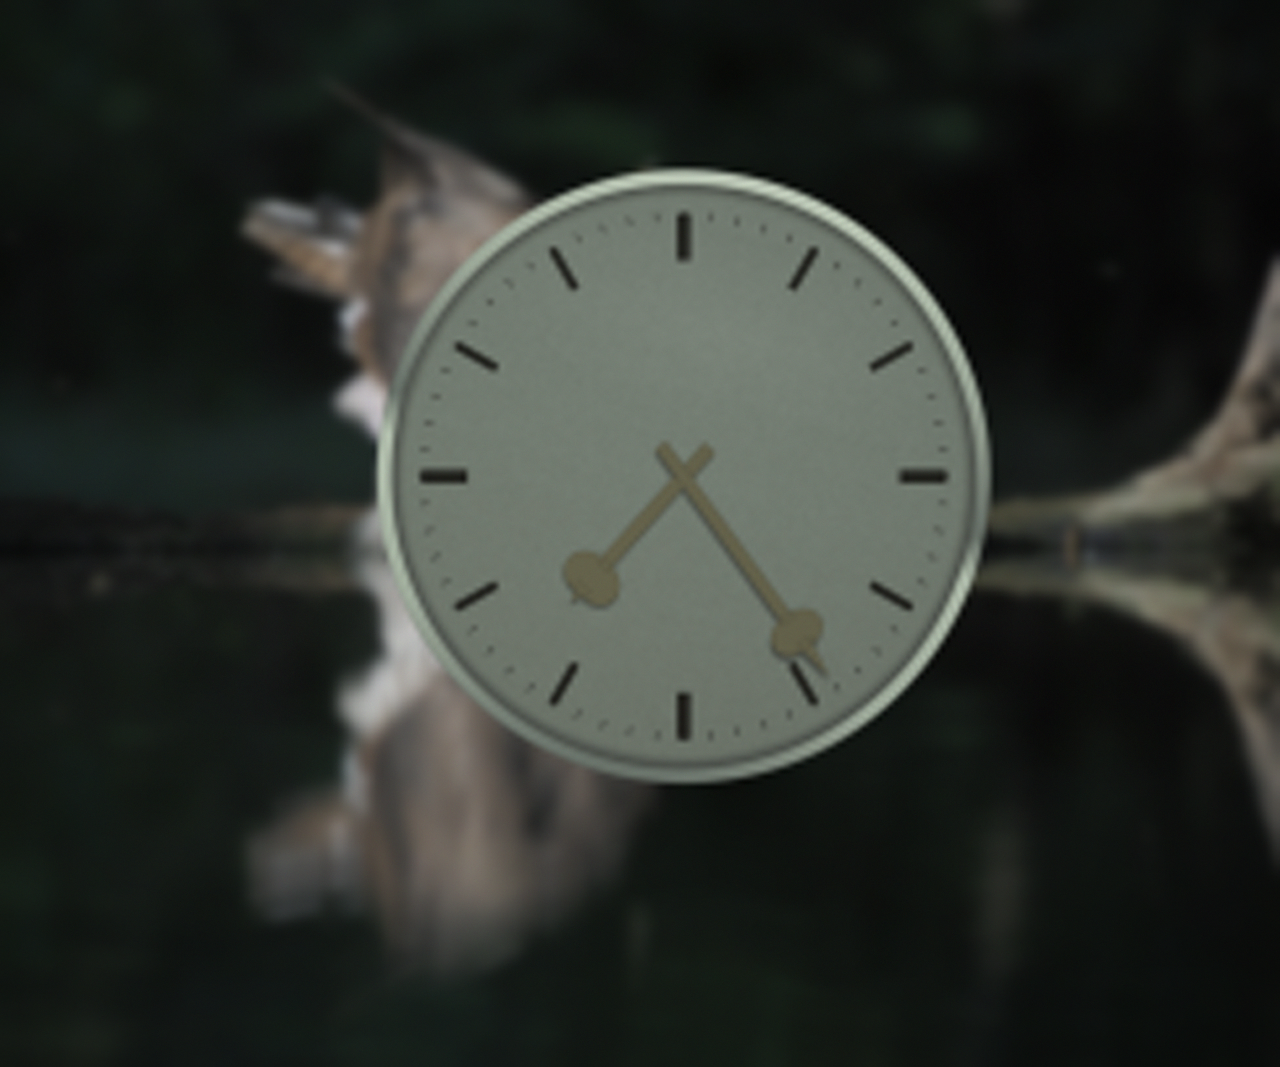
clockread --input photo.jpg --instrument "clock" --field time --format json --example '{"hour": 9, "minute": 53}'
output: {"hour": 7, "minute": 24}
